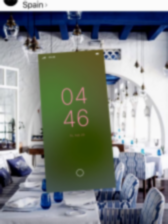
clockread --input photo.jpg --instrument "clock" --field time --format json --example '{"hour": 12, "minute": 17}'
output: {"hour": 4, "minute": 46}
